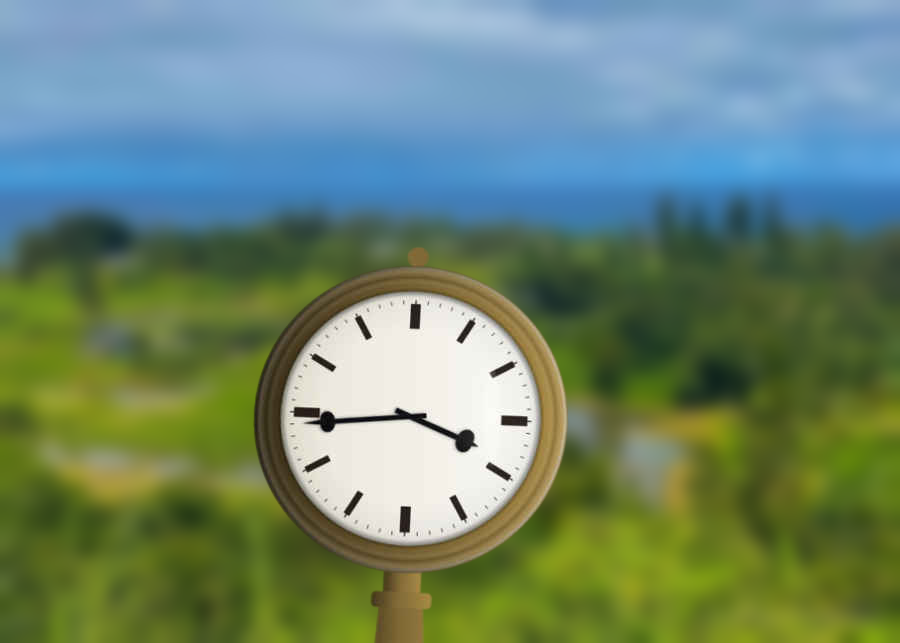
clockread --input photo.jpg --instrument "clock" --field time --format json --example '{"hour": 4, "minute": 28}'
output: {"hour": 3, "minute": 44}
